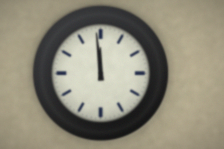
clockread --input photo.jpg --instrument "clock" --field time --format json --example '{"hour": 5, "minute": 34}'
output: {"hour": 11, "minute": 59}
